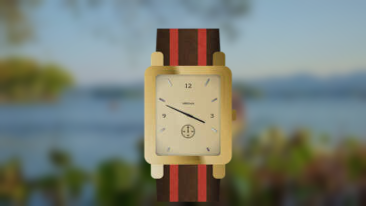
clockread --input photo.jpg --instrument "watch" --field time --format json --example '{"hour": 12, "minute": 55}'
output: {"hour": 3, "minute": 49}
